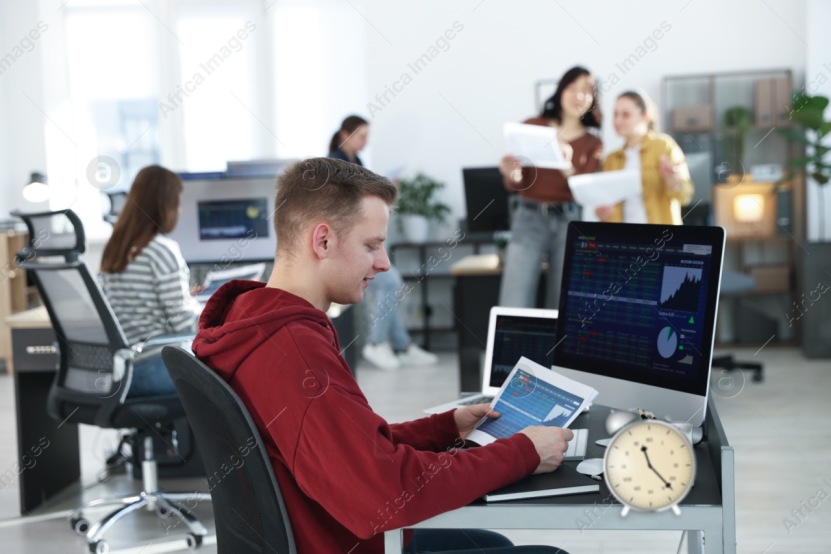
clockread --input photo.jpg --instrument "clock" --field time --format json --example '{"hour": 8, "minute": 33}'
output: {"hour": 11, "minute": 23}
